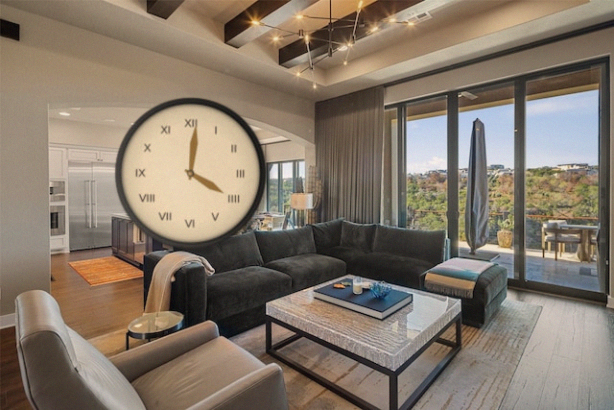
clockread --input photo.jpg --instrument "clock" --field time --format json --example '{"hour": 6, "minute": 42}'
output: {"hour": 4, "minute": 1}
